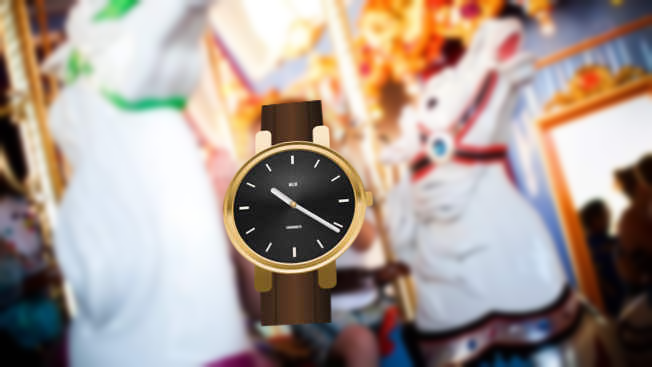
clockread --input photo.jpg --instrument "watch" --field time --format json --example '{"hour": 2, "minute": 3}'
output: {"hour": 10, "minute": 21}
